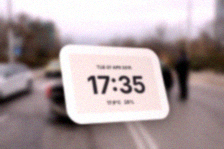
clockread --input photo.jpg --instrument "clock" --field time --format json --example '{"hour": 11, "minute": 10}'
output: {"hour": 17, "minute": 35}
